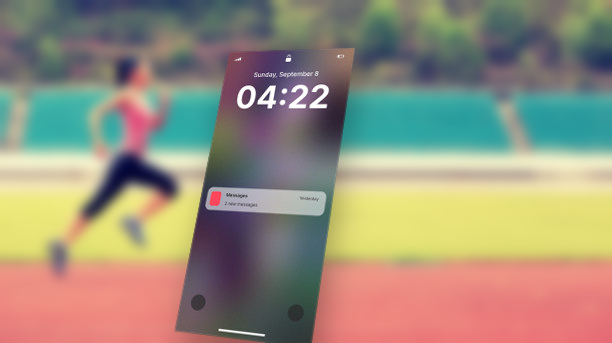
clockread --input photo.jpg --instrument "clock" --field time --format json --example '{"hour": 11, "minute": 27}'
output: {"hour": 4, "minute": 22}
